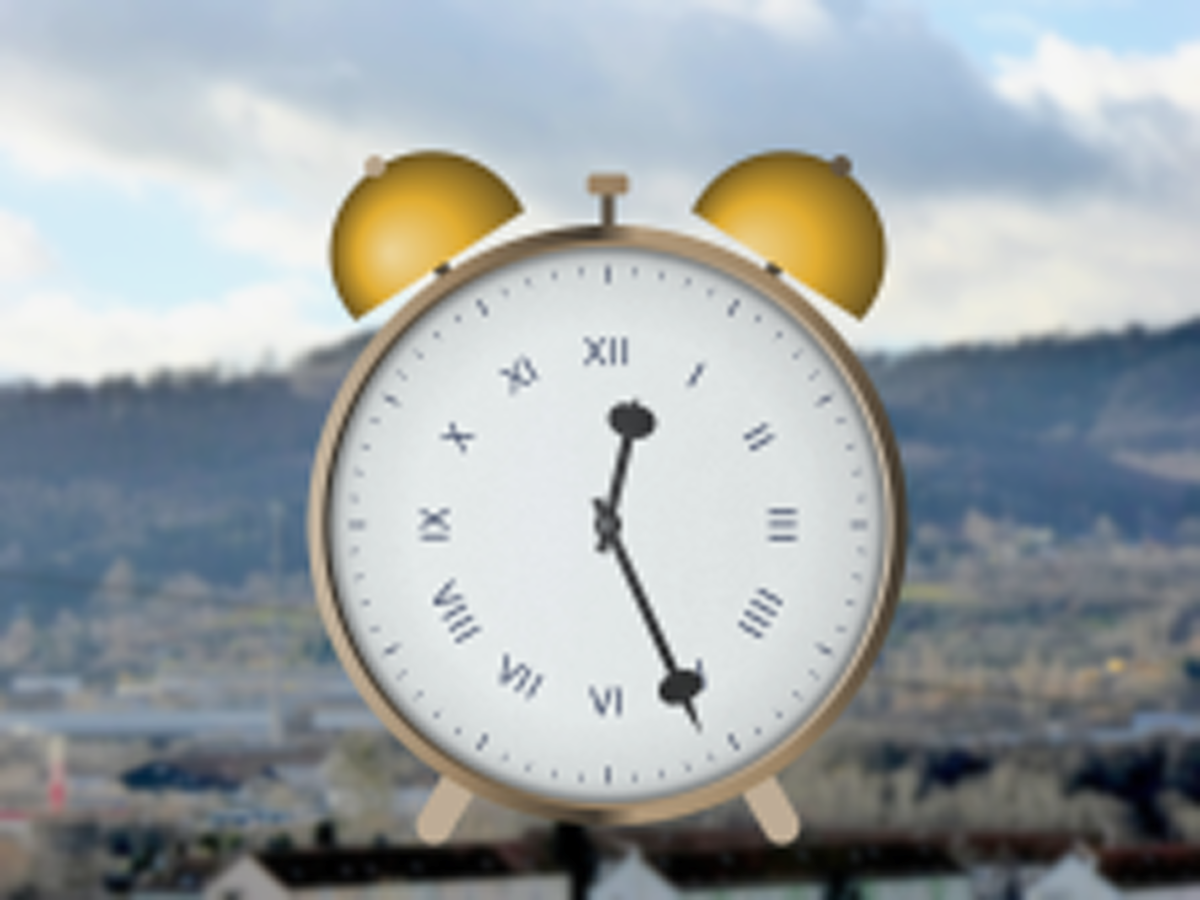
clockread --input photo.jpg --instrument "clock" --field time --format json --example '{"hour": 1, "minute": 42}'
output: {"hour": 12, "minute": 26}
